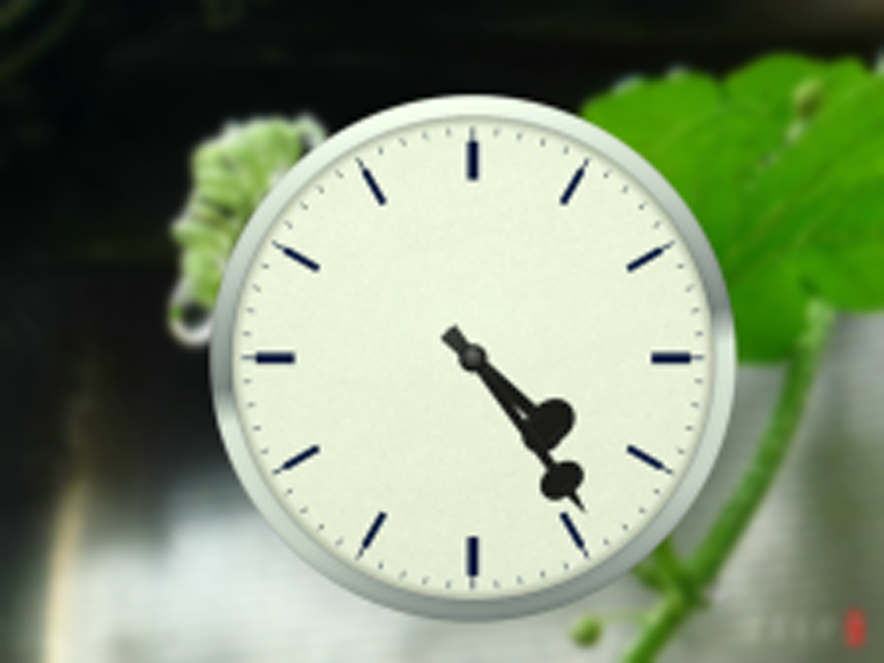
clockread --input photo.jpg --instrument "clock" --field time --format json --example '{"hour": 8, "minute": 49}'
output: {"hour": 4, "minute": 24}
